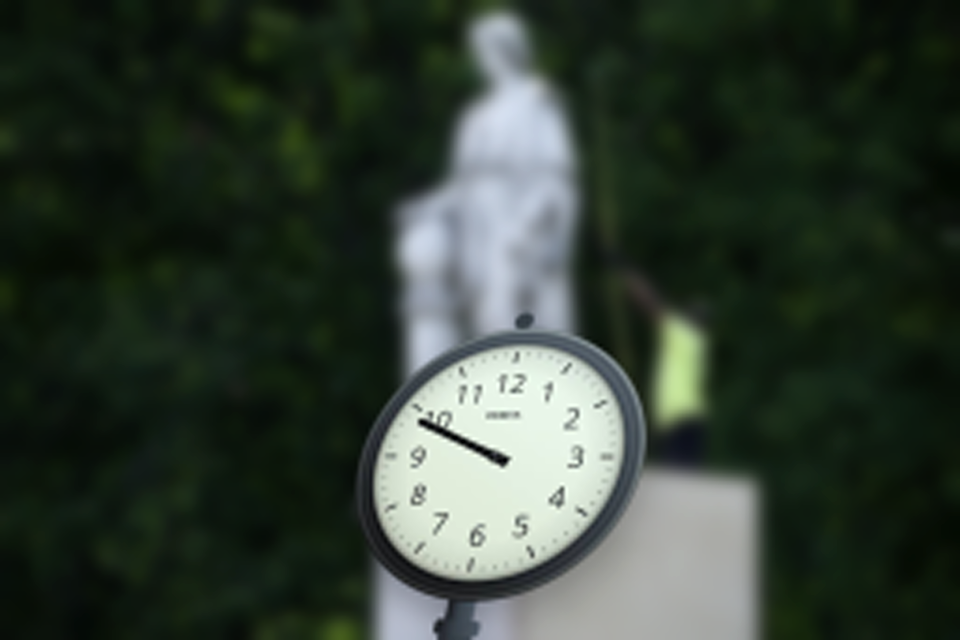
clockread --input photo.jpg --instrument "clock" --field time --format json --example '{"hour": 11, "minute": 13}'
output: {"hour": 9, "minute": 49}
